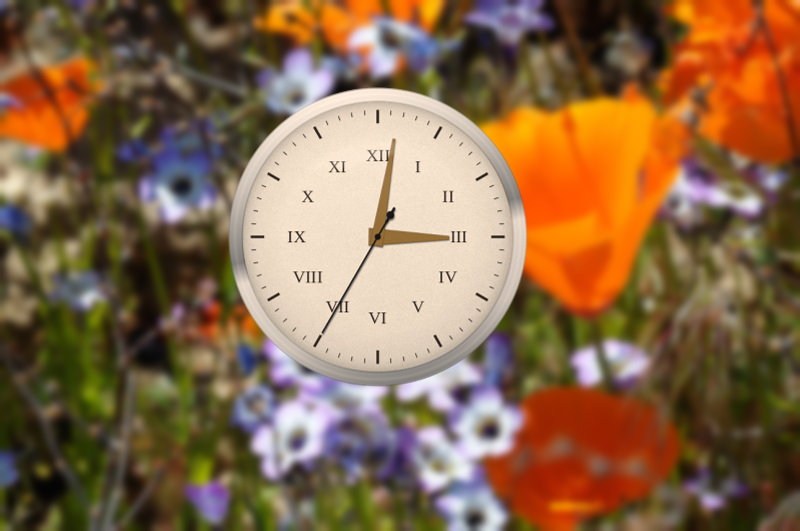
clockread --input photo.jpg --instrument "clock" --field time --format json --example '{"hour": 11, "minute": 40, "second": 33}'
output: {"hour": 3, "minute": 1, "second": 35}
